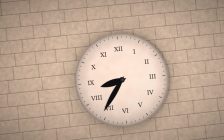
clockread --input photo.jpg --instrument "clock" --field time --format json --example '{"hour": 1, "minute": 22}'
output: {"hour": 8, "minute": 36}
